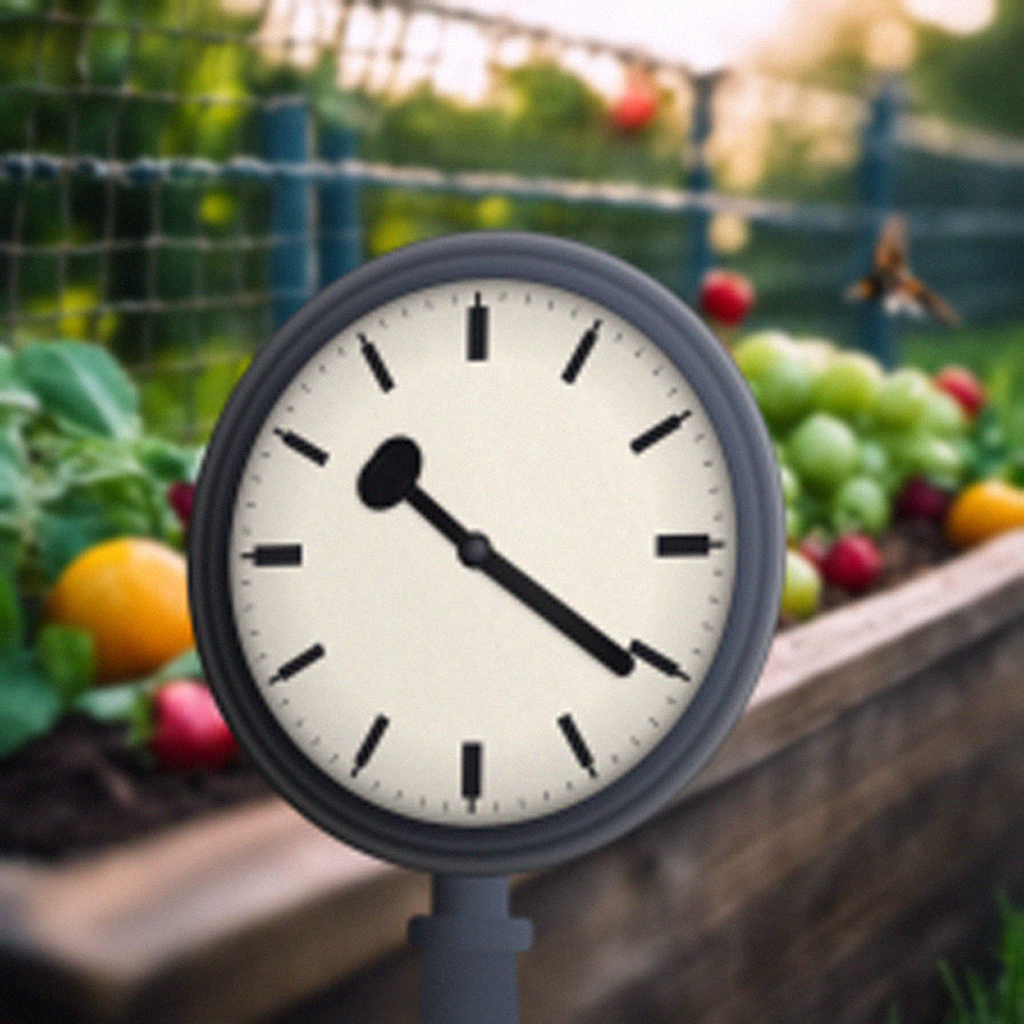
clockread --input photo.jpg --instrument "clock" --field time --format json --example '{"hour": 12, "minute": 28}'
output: {"hour": 10, "minute": 21}
